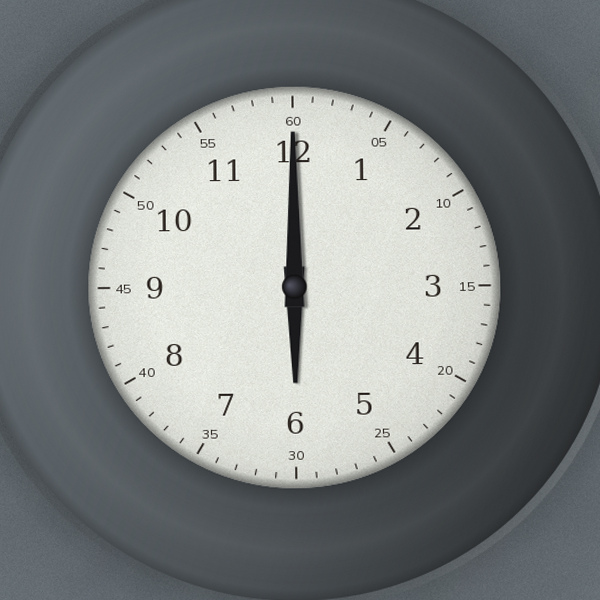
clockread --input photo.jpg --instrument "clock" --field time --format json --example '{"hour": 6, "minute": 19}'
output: {"hour": 6, "minute": 0}
